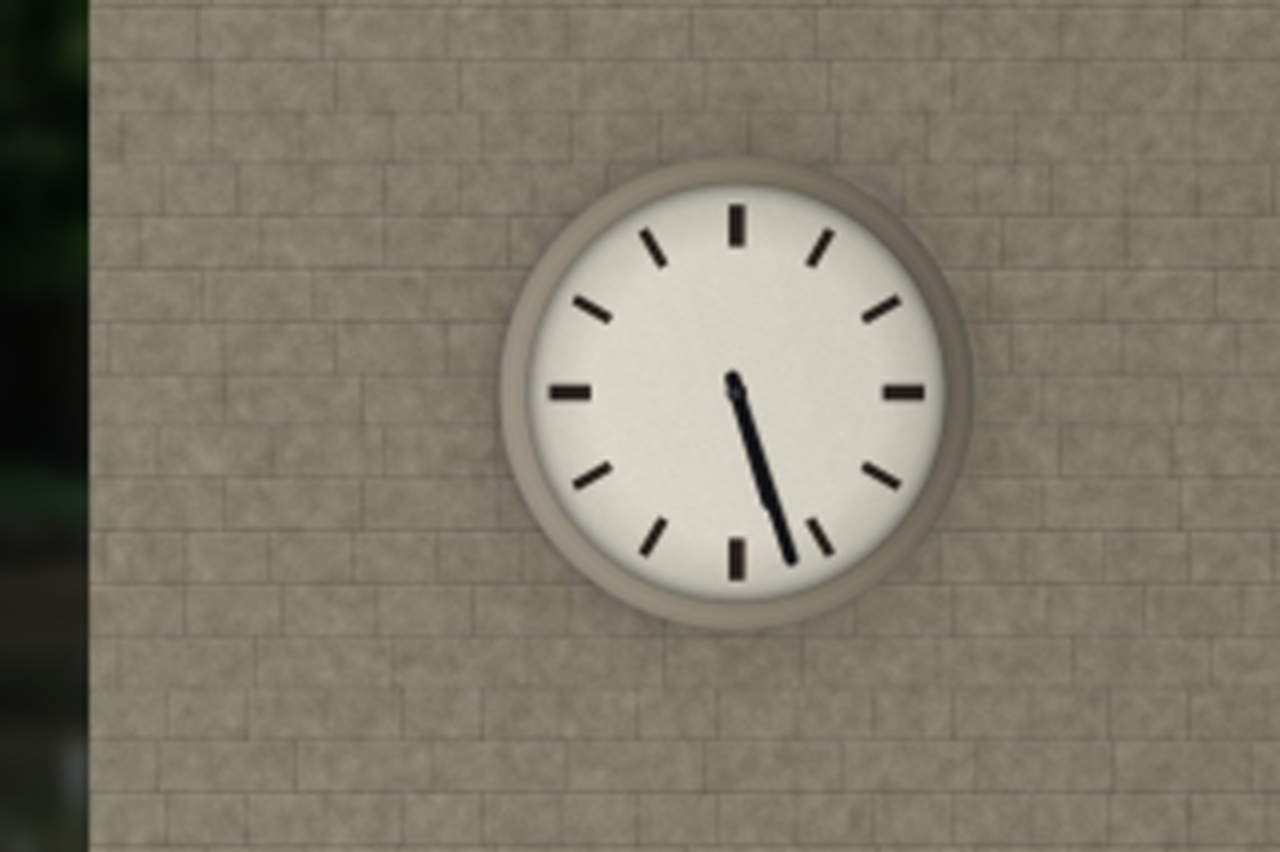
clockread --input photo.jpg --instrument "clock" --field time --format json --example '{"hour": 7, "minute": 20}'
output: {"hour": 5, "minute": 27}
